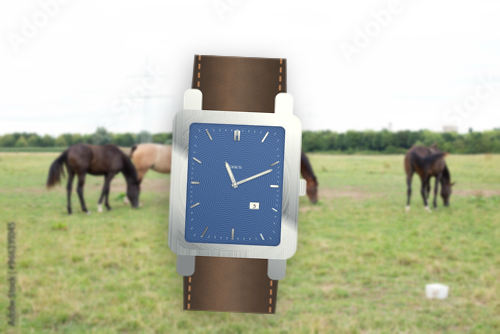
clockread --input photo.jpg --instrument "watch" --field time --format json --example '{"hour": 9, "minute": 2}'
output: {"hour": 11, "minute": 11}
